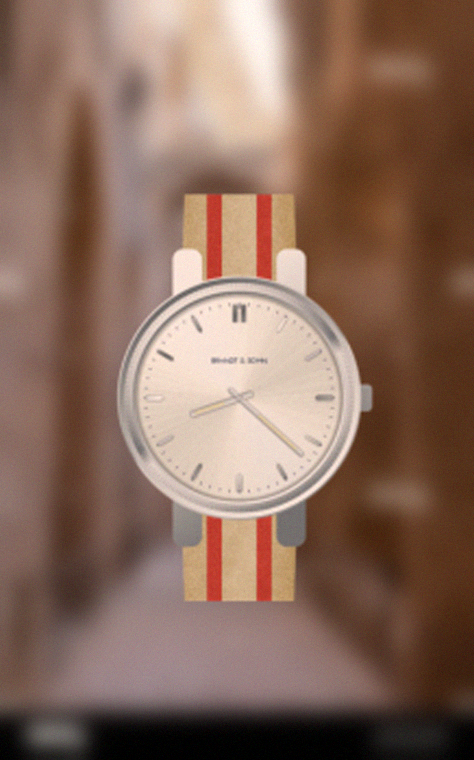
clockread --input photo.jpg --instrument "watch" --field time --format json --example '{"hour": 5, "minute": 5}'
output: {"hour": 8, "minute": 22}
